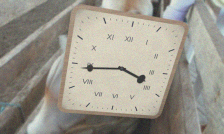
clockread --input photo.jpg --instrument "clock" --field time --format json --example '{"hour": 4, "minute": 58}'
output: {"hour": 3, "minute": 44}
